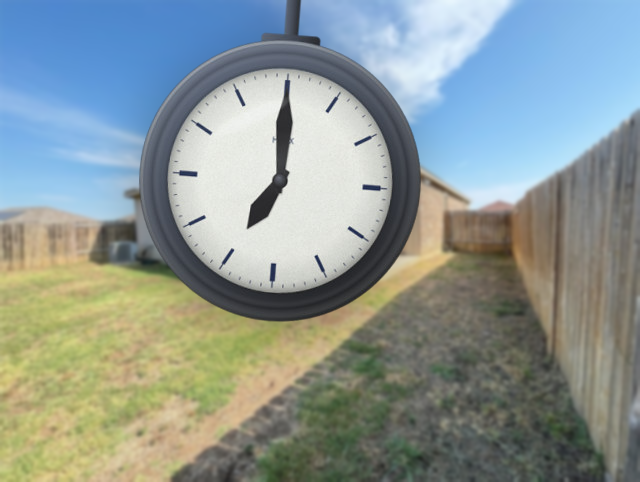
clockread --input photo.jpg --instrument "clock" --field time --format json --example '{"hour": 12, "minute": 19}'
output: {"hour": 7, "minute": 0}
